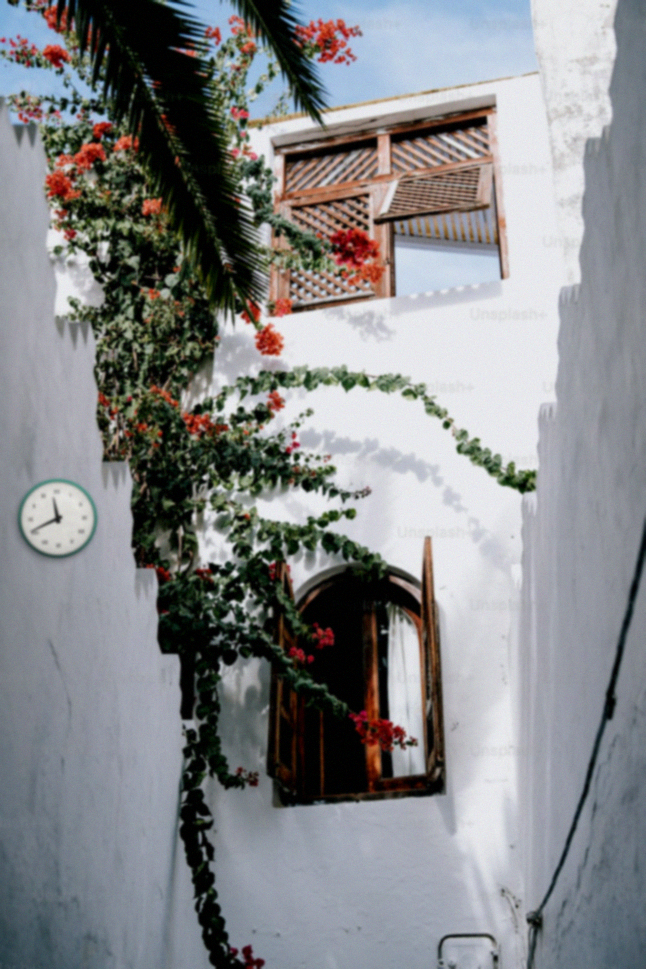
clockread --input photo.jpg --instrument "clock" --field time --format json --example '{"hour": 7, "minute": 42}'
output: {"hour": 11, "minute": 41}
